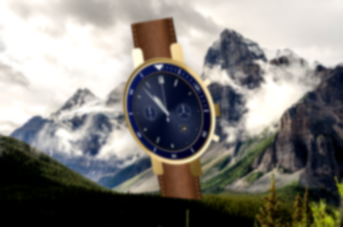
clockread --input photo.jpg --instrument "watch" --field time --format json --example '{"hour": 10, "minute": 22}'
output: {"hour": 10, "minute": 53}
